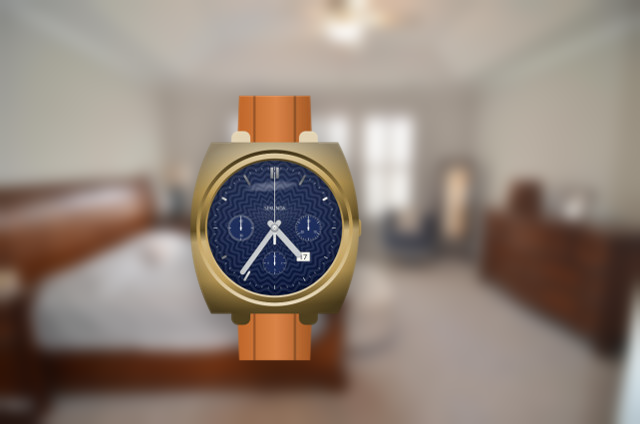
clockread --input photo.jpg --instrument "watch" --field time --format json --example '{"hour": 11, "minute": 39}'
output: {"hour": 4, "minute": 36}
